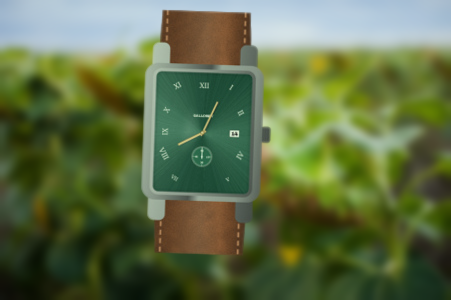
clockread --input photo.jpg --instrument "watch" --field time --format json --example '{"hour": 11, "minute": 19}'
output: {"hour": 8, "minute": 4}
